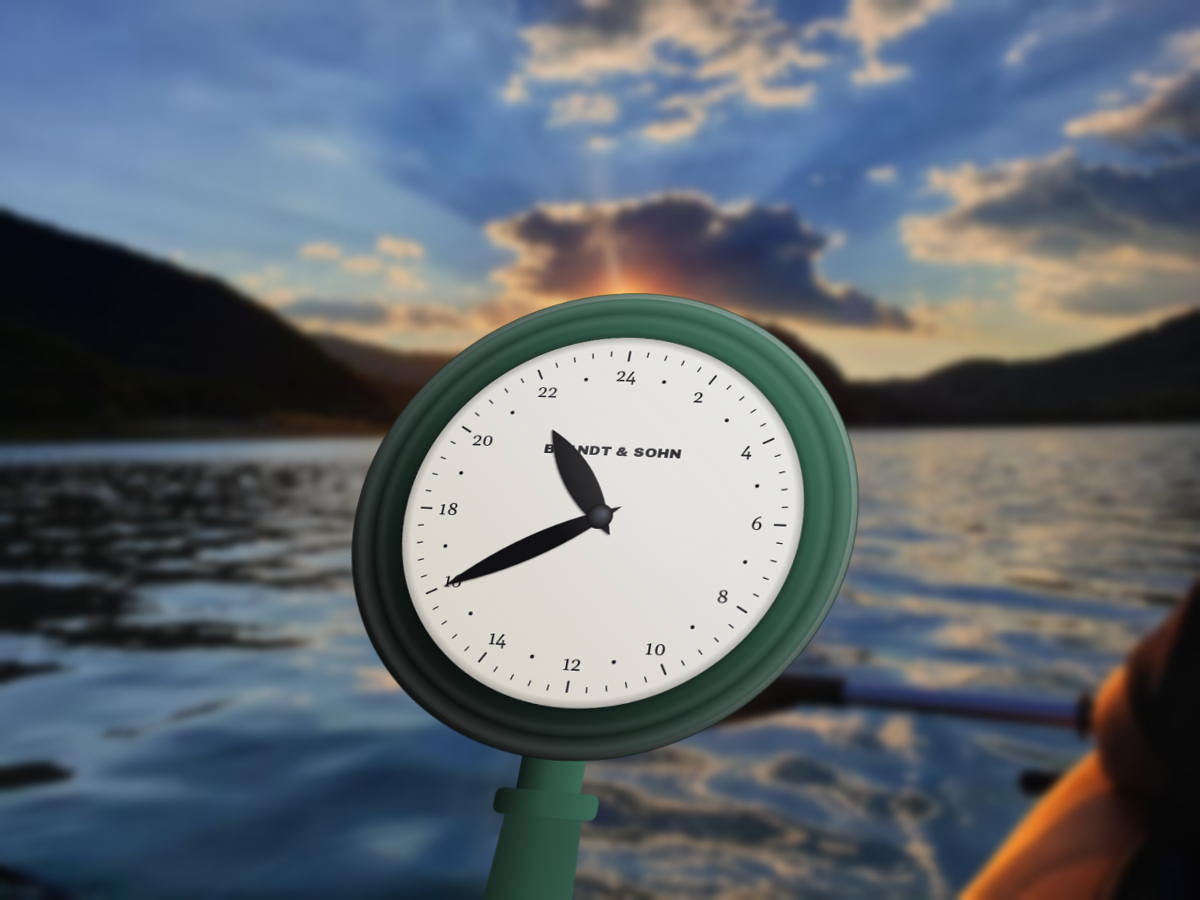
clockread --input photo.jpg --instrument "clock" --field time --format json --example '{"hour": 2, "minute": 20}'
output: {"hour": 21, "minute": 40}
